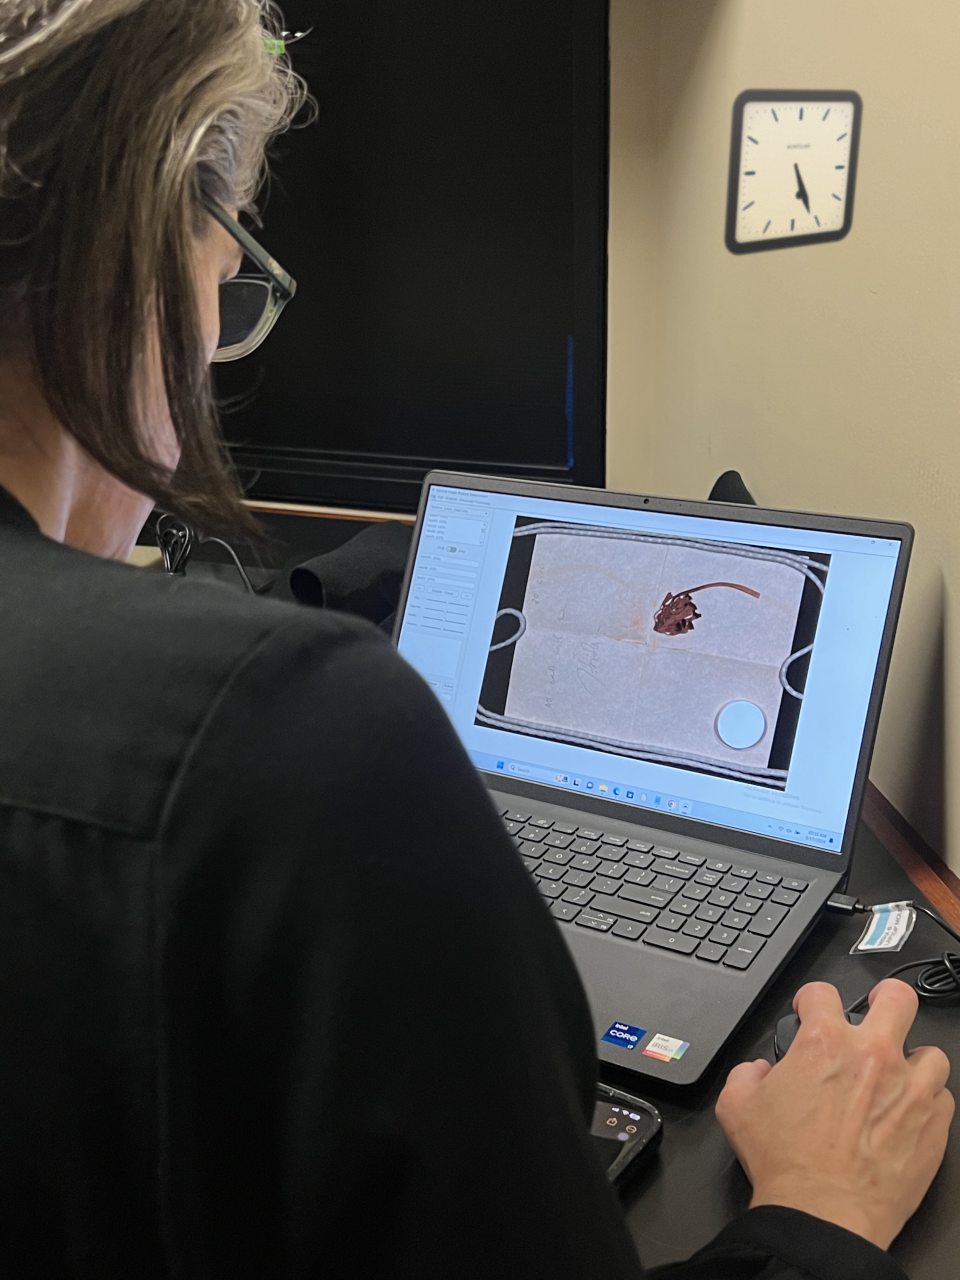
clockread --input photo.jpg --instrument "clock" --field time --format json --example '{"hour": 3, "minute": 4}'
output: {"hour": 5, "minute": 26}
